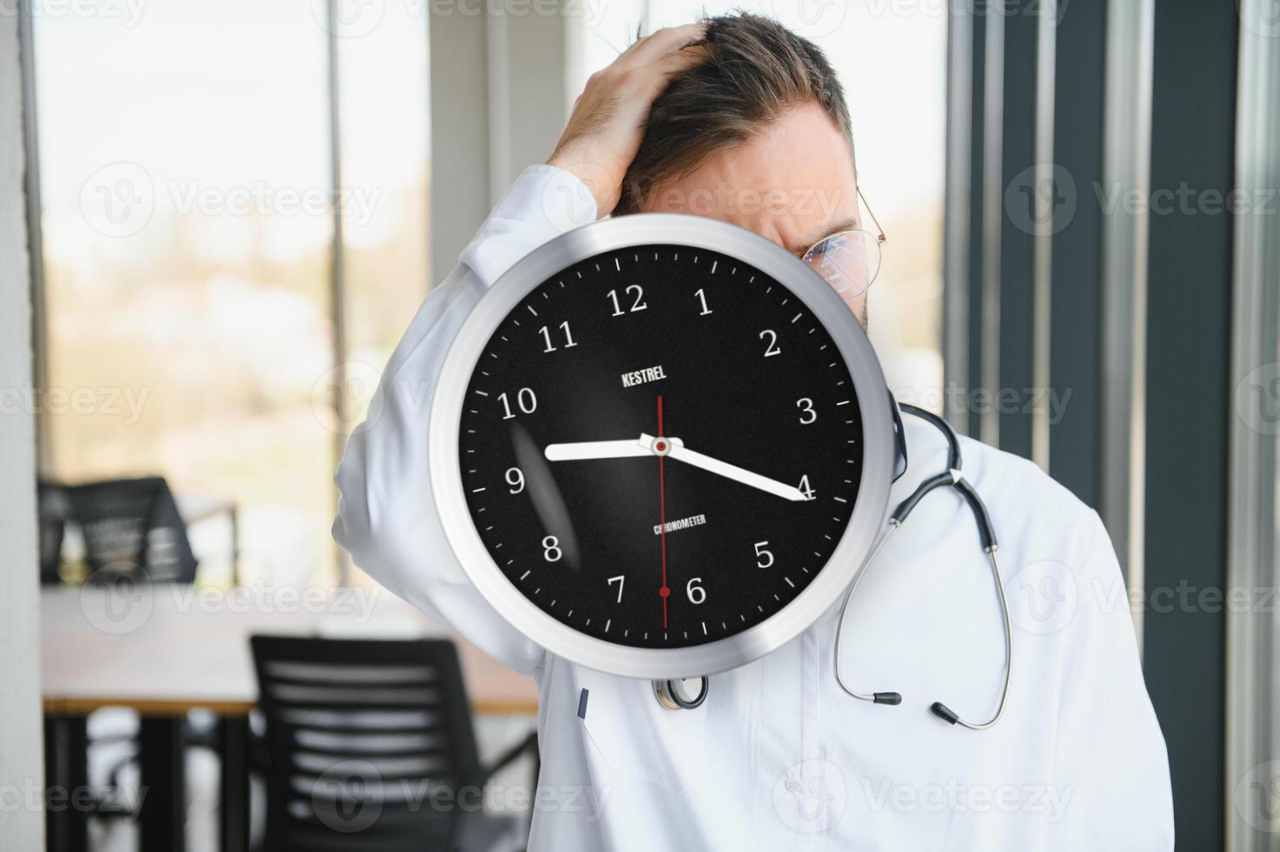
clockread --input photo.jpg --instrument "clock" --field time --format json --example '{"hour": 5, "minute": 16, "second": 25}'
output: {"hour": 9, "minute": 20, "second": 32}
